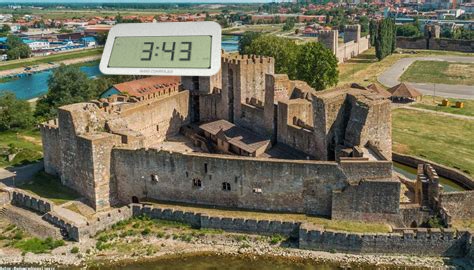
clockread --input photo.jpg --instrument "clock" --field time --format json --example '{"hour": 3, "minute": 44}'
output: {"hour": 3, "minute": 43}
